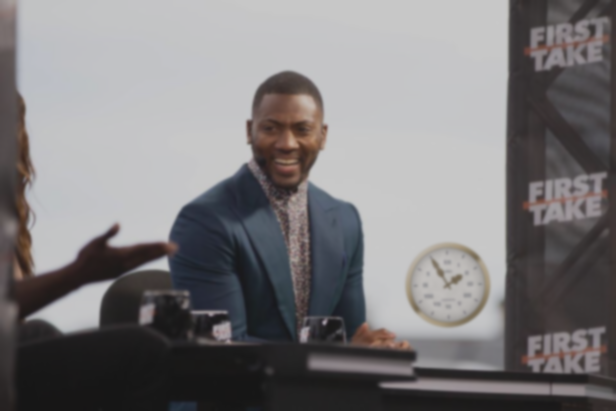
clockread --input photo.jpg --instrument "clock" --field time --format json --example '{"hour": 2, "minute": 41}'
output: {"hour": 1, "minute": 55}
